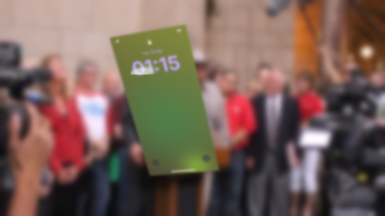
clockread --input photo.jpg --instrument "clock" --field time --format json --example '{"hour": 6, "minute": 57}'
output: {"hour": 1, "minute": 15}
